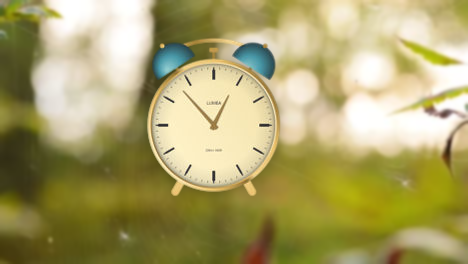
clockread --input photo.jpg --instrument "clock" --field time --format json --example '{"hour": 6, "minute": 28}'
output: {"hour": 12, "minute": 53}
